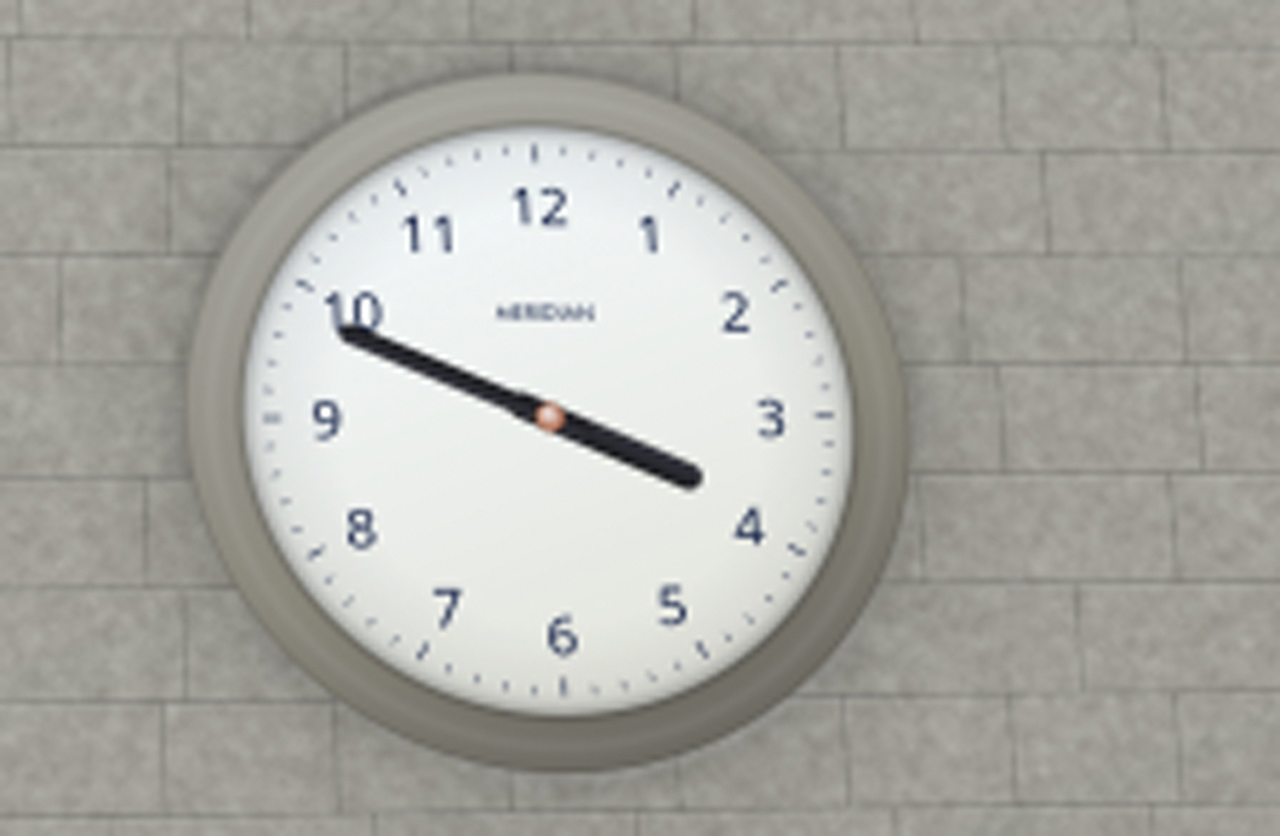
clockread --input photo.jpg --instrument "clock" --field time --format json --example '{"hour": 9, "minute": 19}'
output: {"hour": 3, "minute": 49}
